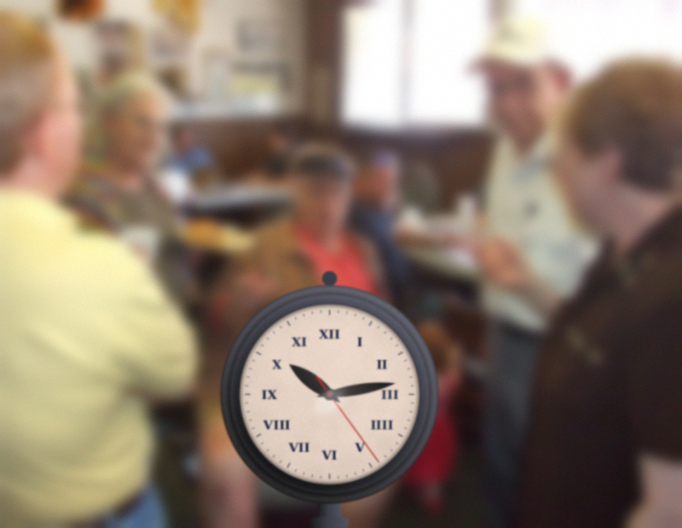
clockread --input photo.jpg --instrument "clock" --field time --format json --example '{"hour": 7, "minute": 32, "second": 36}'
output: {"hour": 10, "minute": 13, "second": 24}
